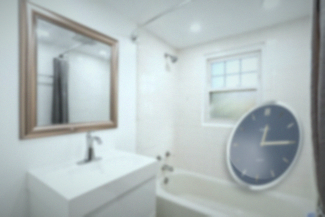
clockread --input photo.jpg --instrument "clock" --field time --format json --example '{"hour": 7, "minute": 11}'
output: {"hour": 12, "minute": 15}
